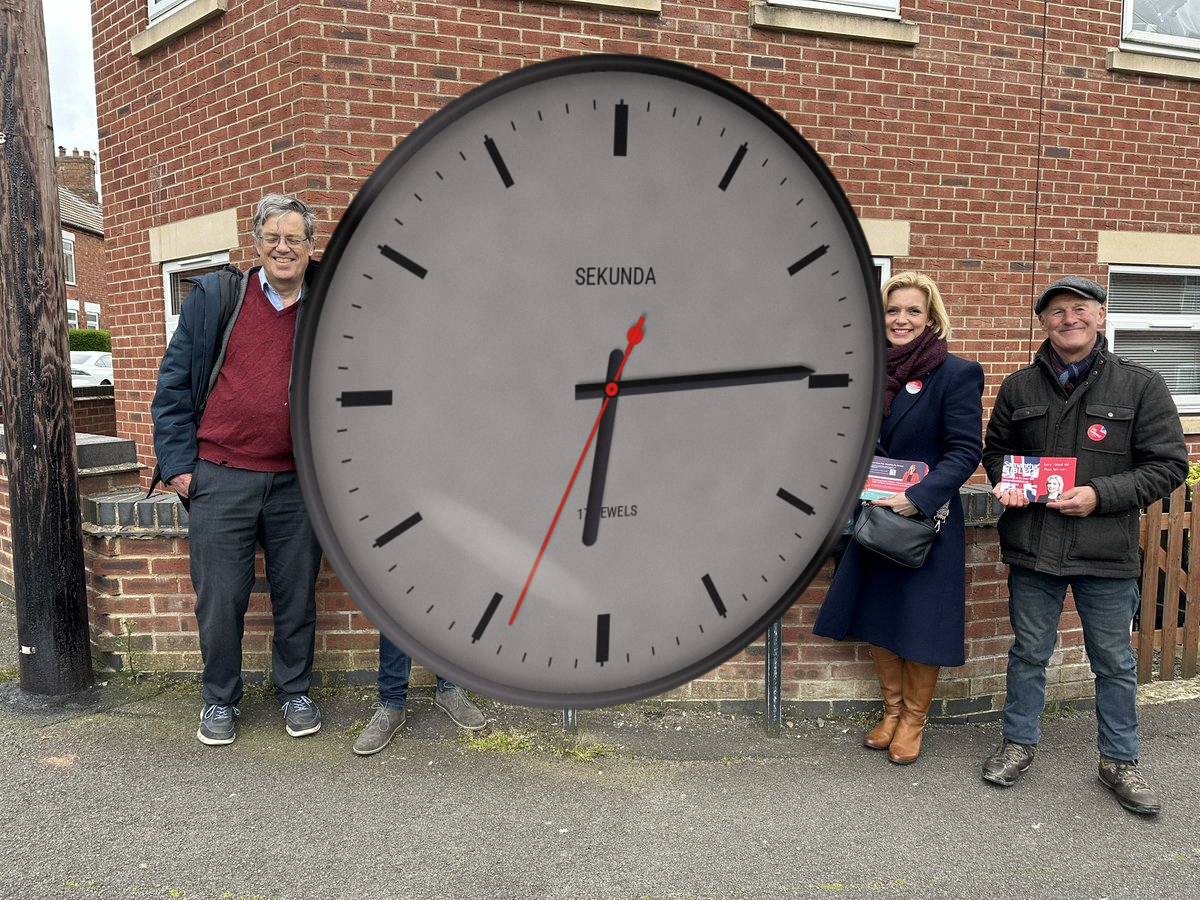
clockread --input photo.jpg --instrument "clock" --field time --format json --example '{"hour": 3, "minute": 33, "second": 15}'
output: {"hour": 6, "minute": 14, "second": 34}
